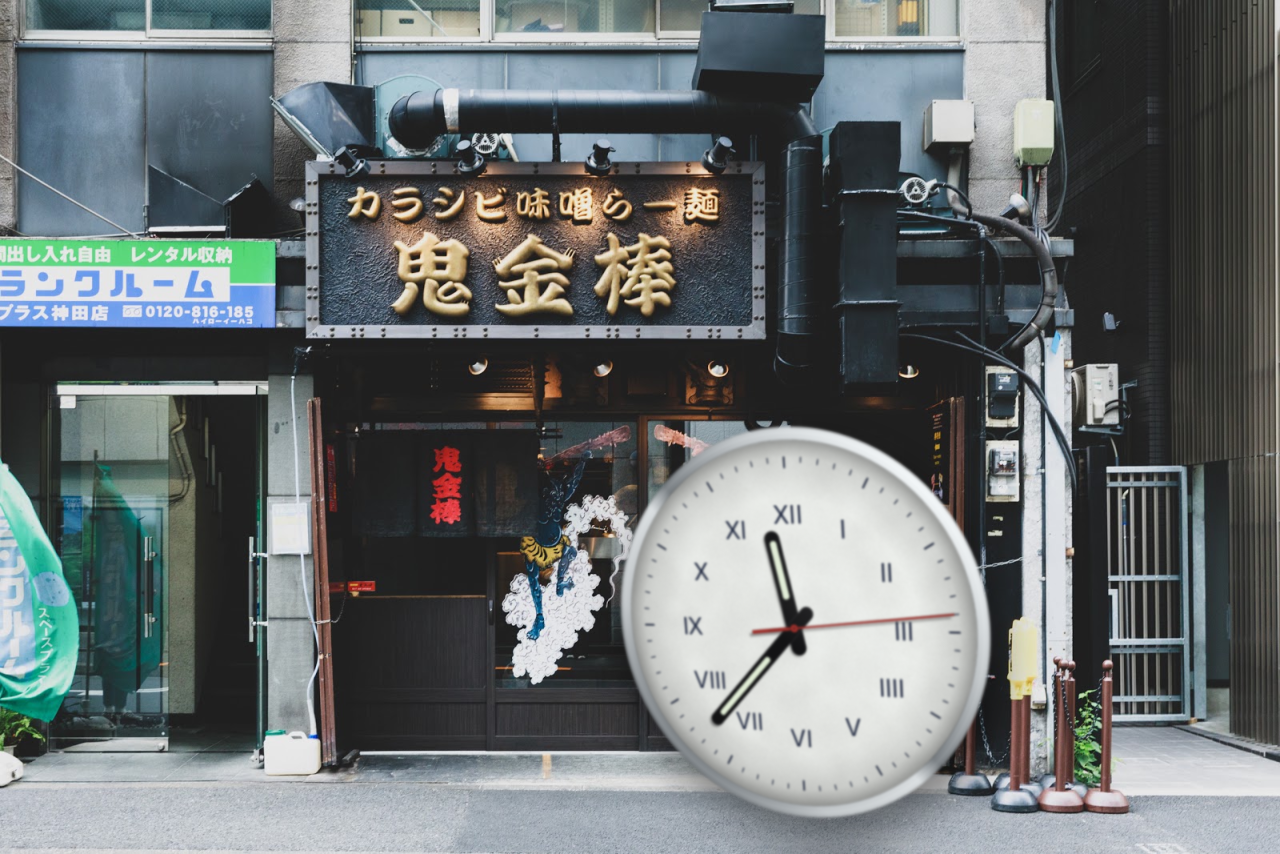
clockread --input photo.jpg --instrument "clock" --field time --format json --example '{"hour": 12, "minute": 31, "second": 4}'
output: {"hour": 11, "minute": 37, "second": 14}
